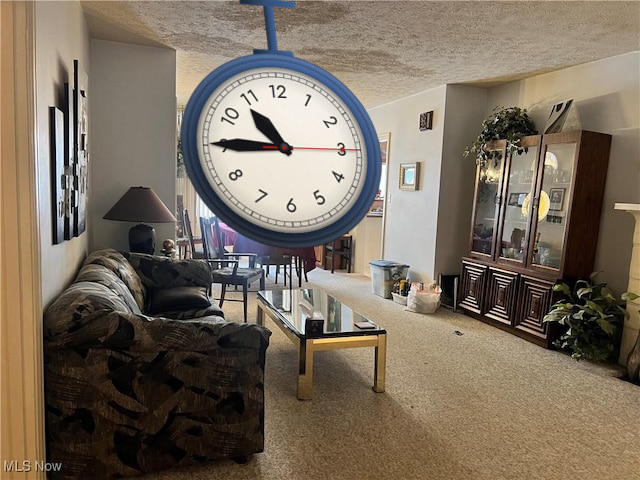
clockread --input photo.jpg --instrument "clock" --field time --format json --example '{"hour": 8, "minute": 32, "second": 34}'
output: {"hour": 10, "minute": 45, "second": 15}
